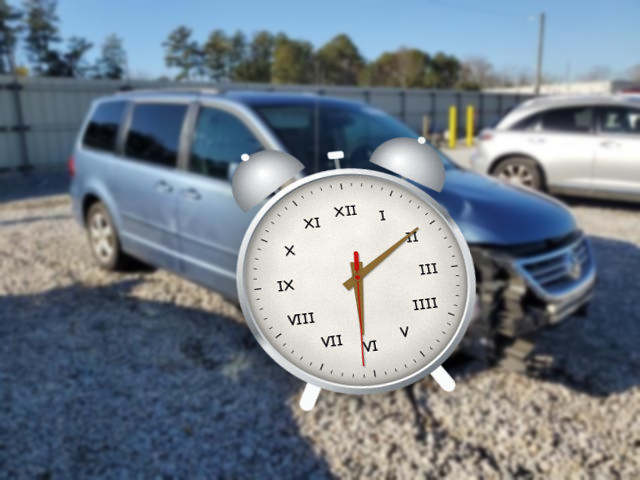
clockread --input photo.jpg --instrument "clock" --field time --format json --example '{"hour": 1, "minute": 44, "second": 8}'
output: {"hour": 6, "minute": 9, "second": 31}
